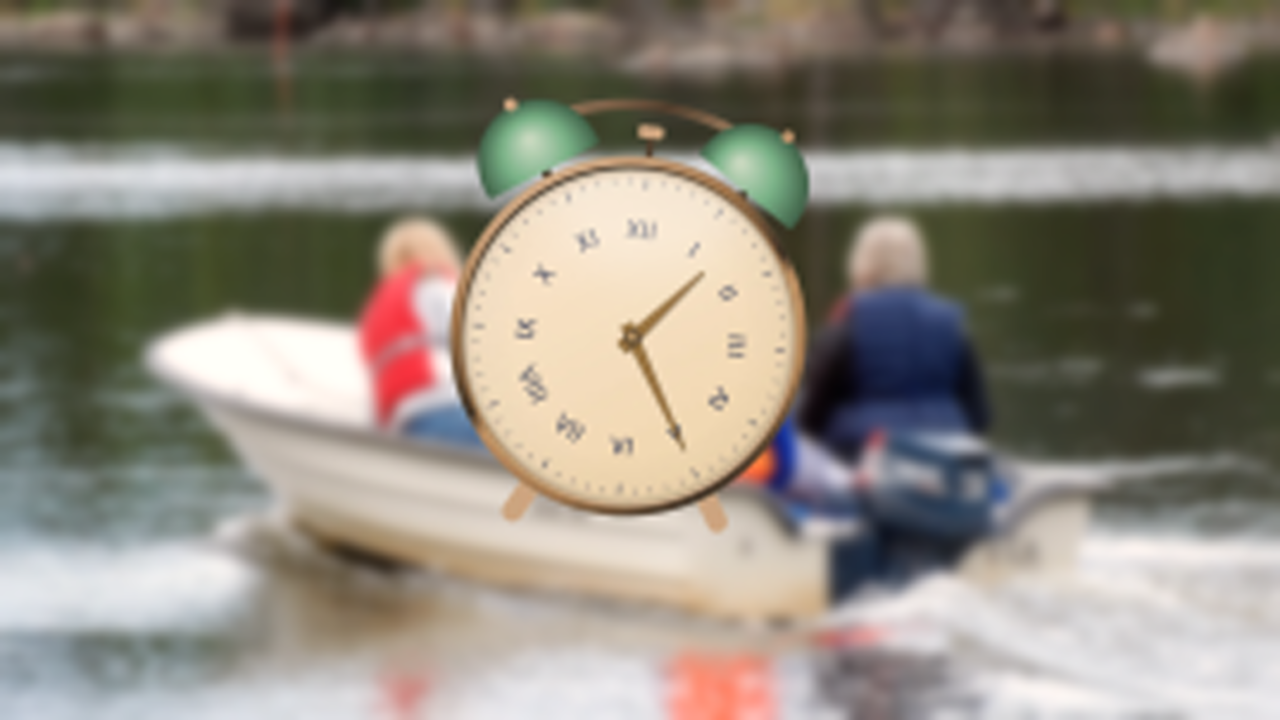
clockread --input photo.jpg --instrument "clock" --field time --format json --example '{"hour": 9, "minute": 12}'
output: {"hour": 1, "minute": 25}
